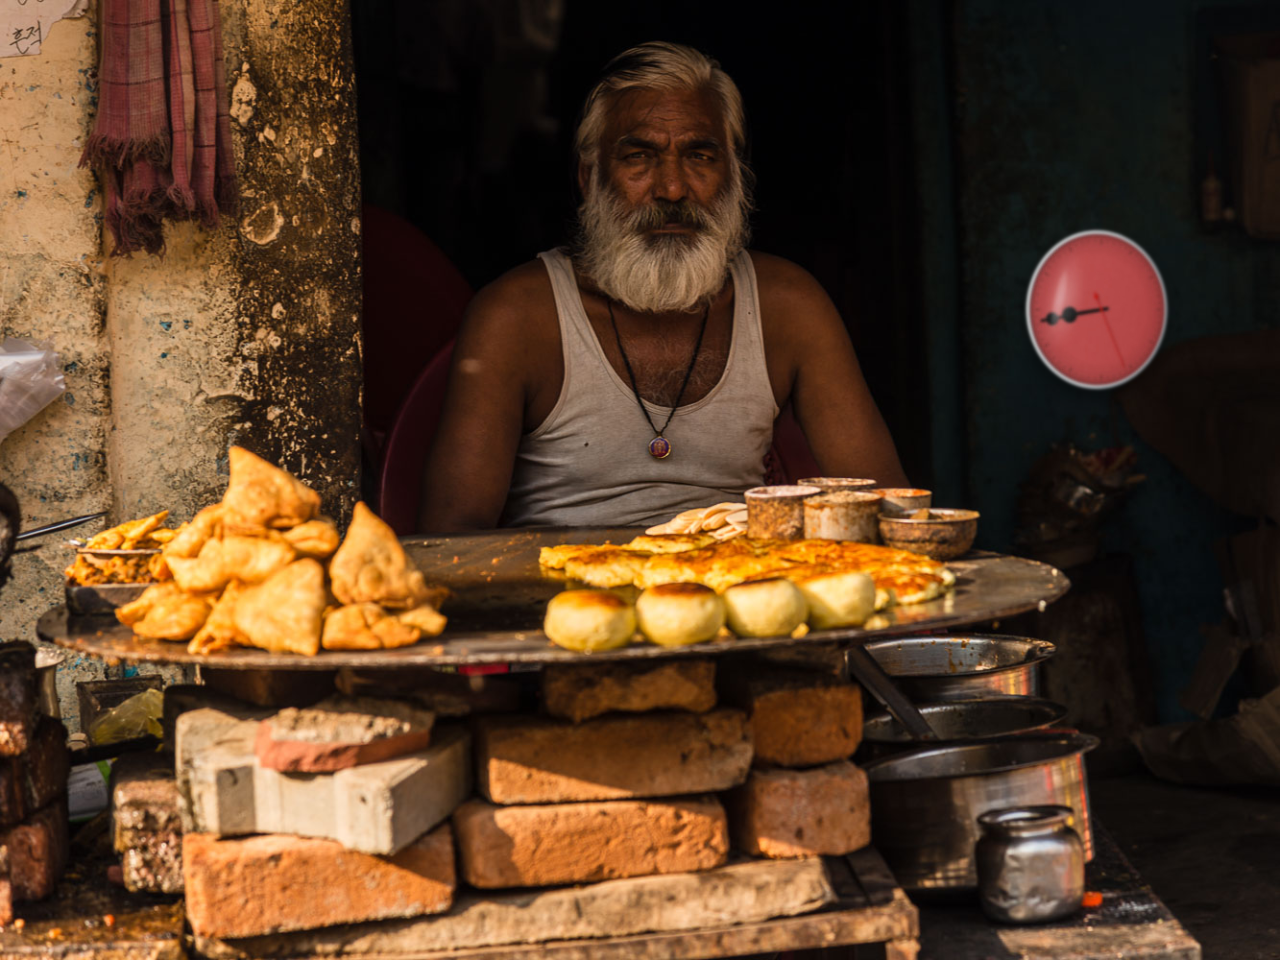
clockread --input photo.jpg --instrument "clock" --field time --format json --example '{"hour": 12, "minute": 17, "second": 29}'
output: {"hour": 8, "minute": 43, "second": 26}
